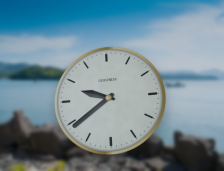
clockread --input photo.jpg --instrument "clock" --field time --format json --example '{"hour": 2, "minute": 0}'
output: {"hour": 9, "minute": 39}
